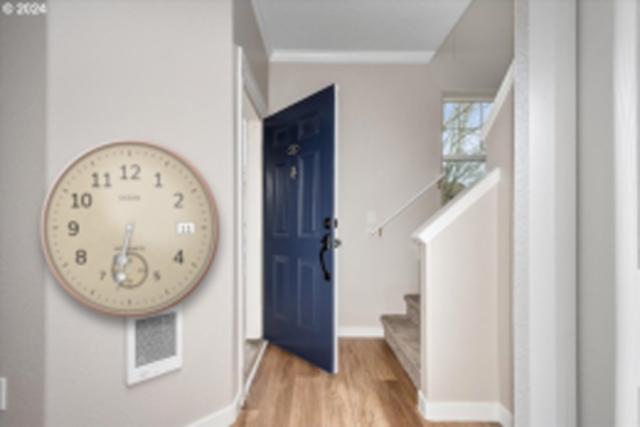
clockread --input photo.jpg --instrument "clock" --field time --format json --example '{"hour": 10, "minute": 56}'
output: {"hour": 6, "minute": 32}
